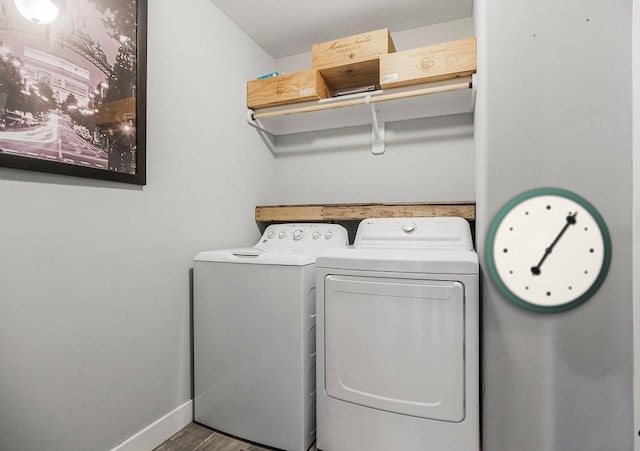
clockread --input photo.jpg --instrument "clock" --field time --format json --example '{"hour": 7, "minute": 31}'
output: {"hour": 7, "minute": 6}
